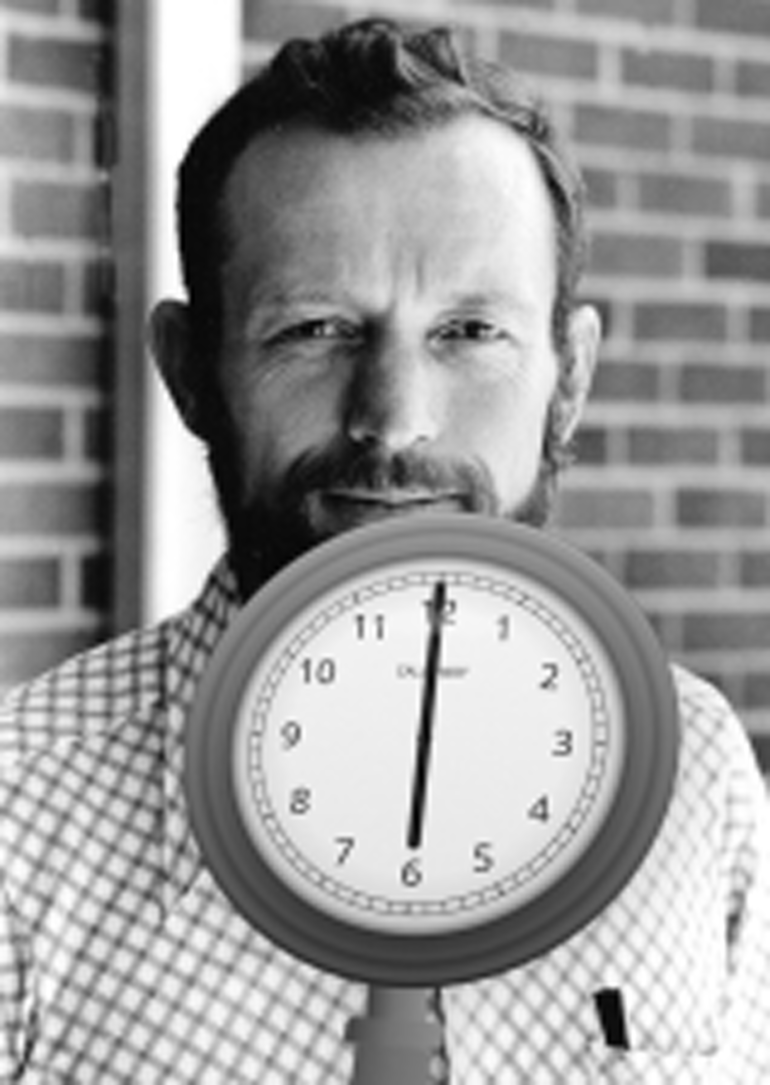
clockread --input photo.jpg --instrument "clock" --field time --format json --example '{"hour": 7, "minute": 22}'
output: {"hour": 6, "minute": 0}
